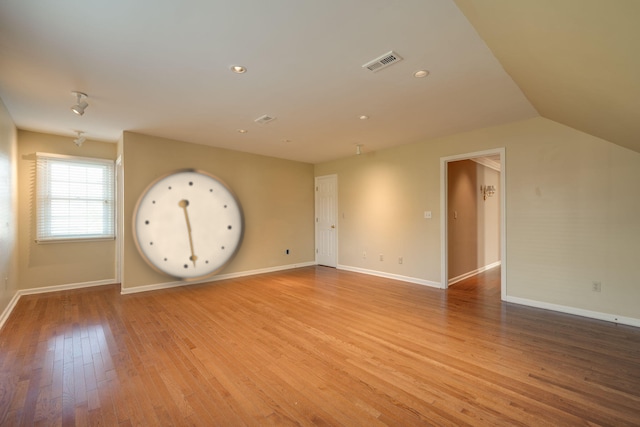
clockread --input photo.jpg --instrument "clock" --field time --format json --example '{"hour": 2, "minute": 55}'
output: {"hour": 11, "minute": 28}
